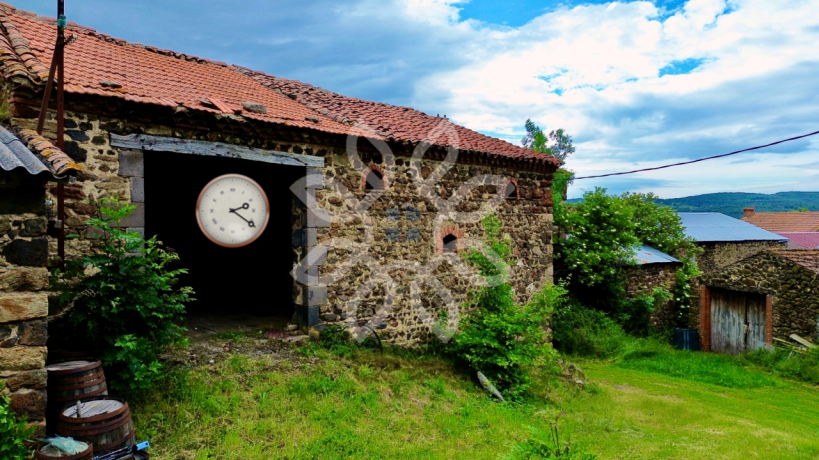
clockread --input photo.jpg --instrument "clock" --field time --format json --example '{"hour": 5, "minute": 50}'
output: {"hour": 2, "minute": 21}
